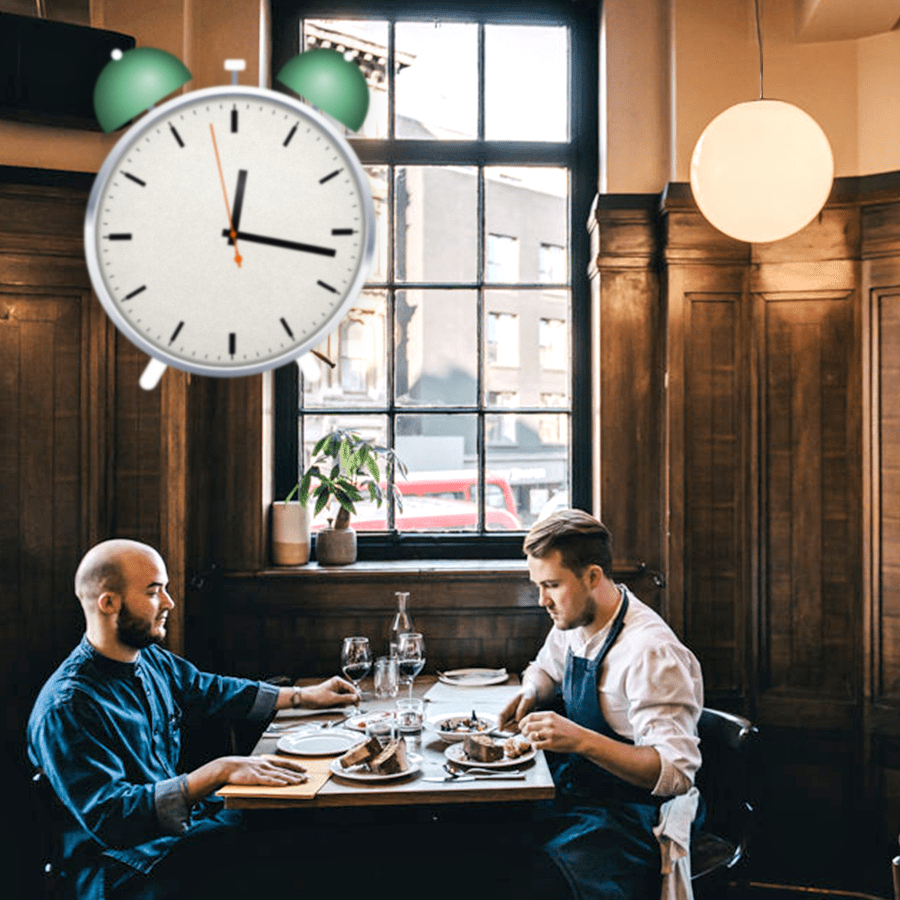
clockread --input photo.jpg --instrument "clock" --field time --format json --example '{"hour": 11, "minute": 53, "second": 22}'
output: {"hour": 12, "minute": 16, "second": 58}
